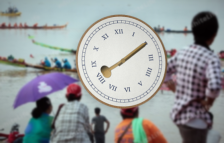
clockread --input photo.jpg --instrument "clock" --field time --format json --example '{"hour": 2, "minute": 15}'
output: {"hour": 8, "minute": 10}
